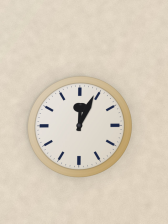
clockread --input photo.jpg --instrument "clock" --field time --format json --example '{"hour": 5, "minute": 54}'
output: {"hour": 12, "minute": 4}
